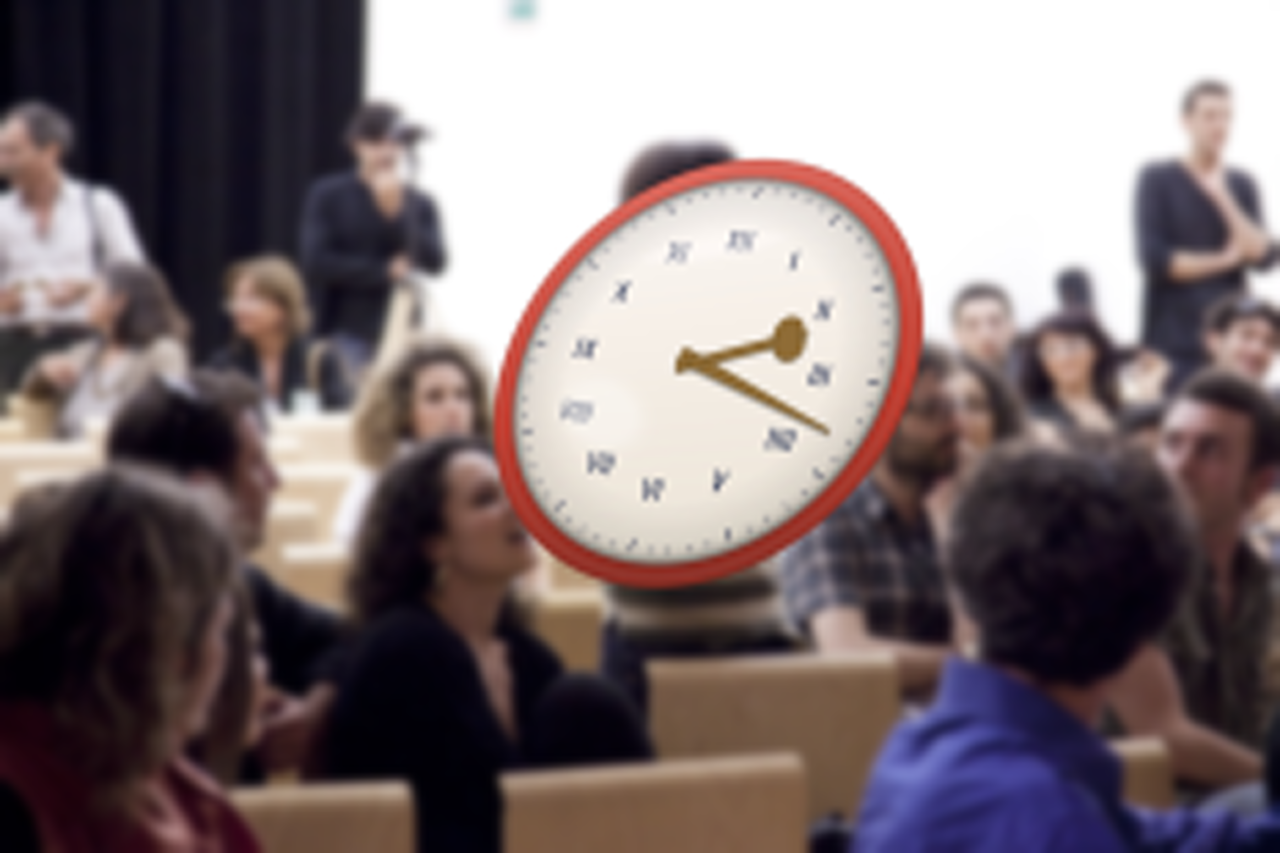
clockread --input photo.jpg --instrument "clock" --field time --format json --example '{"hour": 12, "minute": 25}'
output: {"hour": 2, "minute": 18}
